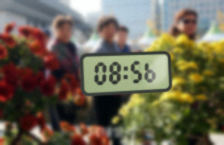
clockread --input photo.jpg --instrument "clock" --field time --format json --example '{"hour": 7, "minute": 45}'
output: {"hour": 8, "minute": 56}
